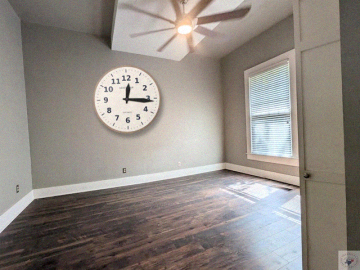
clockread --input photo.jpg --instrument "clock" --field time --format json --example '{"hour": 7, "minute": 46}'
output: {"hour": 12, "minute": 16}
